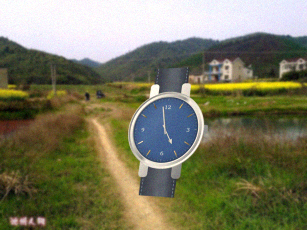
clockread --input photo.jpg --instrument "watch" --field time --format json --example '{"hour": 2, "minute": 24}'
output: {"hour": 4, "minute": 58}
